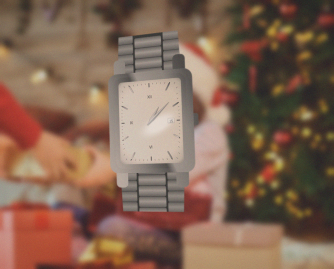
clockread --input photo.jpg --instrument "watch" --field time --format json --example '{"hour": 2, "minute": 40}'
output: {"hour": 1, "minute": 8}
